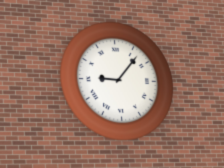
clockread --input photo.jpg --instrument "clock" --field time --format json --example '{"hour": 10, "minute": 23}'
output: {"hour": 9, "minute": 7}
